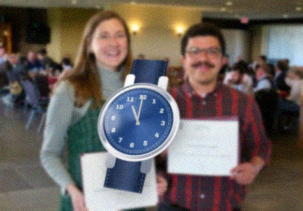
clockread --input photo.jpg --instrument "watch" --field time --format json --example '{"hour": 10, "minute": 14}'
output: {"hour": 11, "minute": 0}
